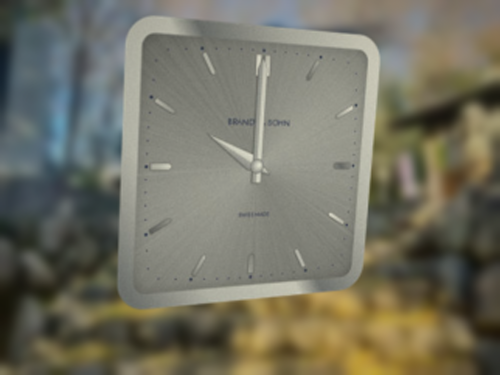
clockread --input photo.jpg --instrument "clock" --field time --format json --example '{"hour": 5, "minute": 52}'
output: {"hour": 10, "minute": 0}
